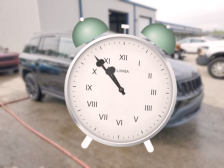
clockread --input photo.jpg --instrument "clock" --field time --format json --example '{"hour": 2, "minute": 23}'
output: {"hour": 10, "minute": 53}
